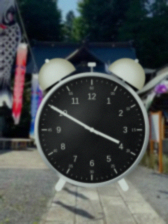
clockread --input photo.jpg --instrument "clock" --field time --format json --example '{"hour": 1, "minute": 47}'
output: {"hour": 3, "minute": 50}
